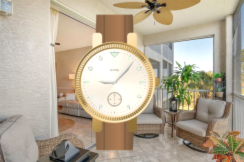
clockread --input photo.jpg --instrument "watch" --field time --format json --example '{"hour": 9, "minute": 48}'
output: {"hour": 9, "minute": 7}
